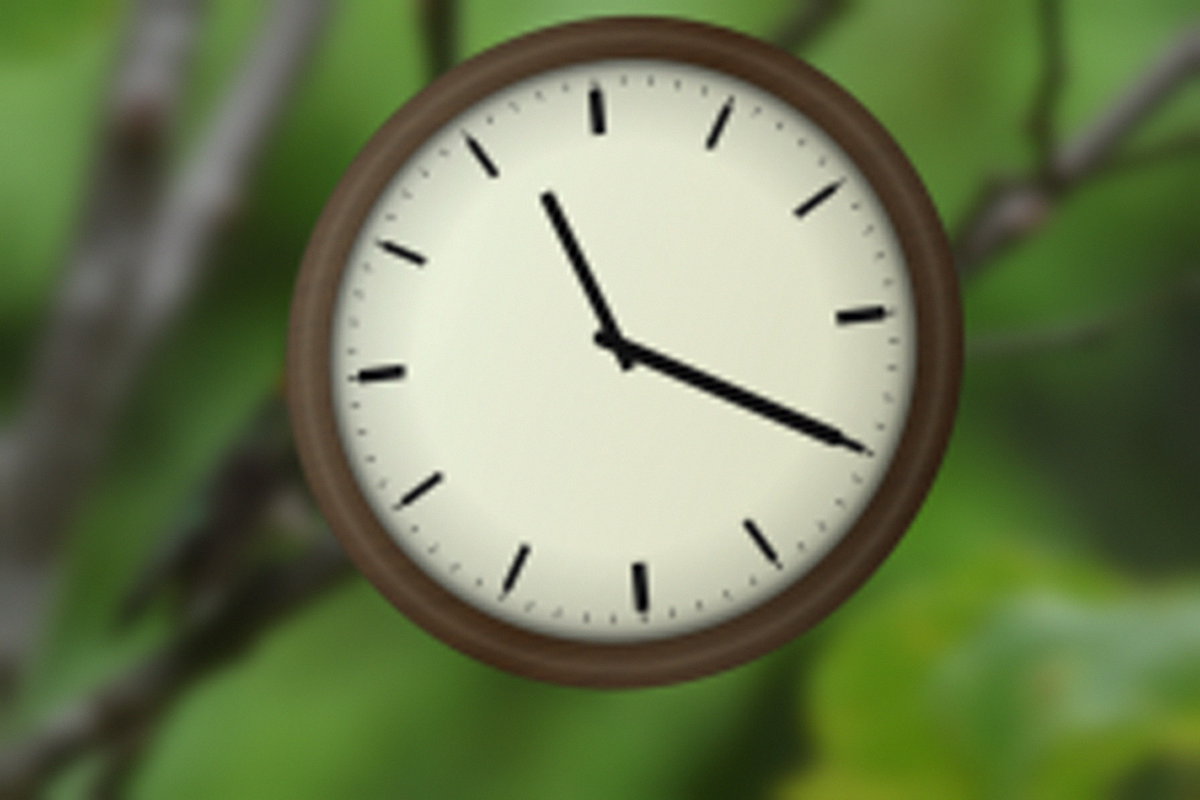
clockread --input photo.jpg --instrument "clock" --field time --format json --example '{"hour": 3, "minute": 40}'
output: {"hour": 11, "minute": 20}
